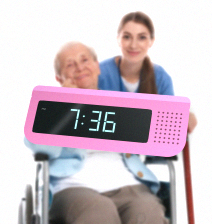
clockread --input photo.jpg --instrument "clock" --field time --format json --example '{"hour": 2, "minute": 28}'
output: {"hour": 7, "minute": 36}
